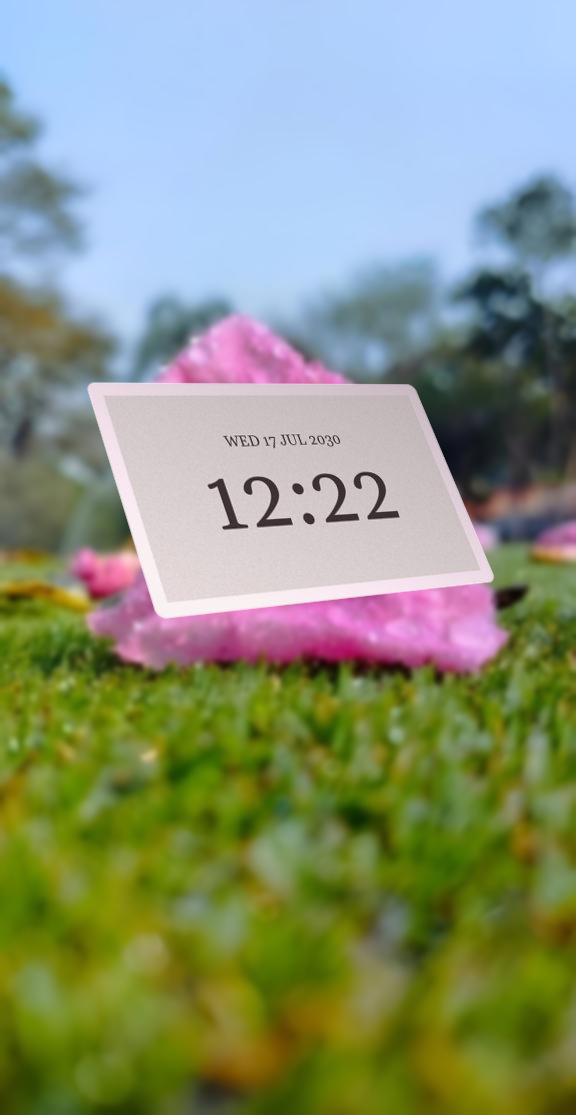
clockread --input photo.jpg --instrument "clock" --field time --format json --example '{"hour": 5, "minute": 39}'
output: {"hour": 12, "minute": 22}
